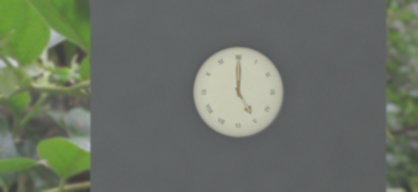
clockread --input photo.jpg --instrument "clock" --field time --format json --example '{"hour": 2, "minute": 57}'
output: {"hour": 5, "minute": 0}
